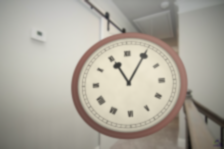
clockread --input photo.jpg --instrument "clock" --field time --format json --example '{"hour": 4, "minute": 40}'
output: {"hour": 11, "minute": 5}
